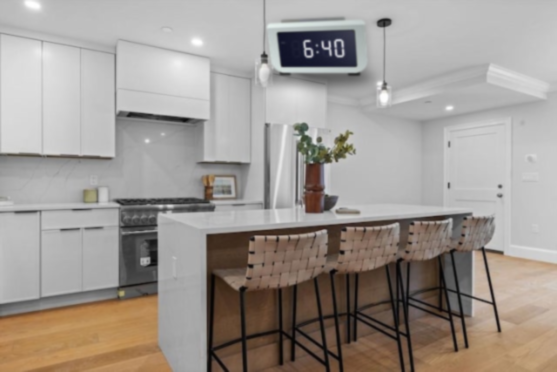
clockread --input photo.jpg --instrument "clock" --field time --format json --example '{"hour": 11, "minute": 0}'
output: {"hour": 6, "minute": 40}
